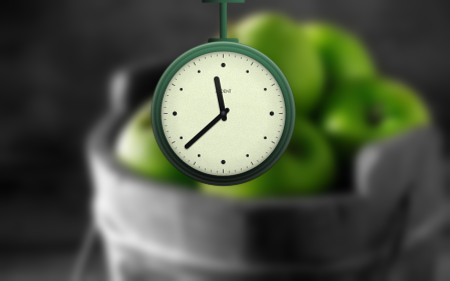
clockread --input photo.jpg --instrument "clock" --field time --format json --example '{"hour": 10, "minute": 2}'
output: {"hour": 11, "minute": 38}
